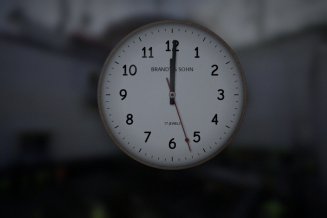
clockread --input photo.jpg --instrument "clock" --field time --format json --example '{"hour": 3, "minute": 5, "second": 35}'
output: {"hour": 12, "minute": 0, "second": 27}
